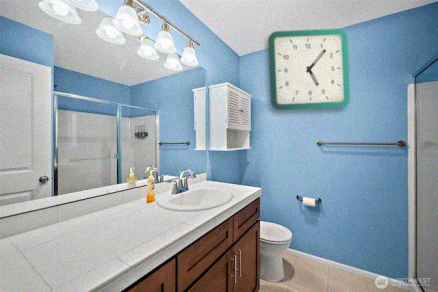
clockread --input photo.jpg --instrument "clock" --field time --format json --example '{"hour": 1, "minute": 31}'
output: {"hour": 5, "minute": 7}
